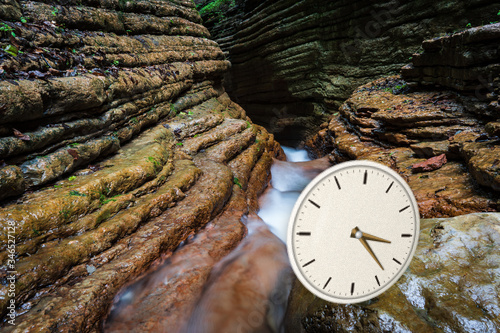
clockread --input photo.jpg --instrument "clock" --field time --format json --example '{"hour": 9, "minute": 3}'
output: {"hour": 3, "minute": 23}
